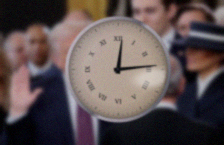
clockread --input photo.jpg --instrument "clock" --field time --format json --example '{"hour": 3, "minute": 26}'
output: {"hour": 12, "minute": 14}
